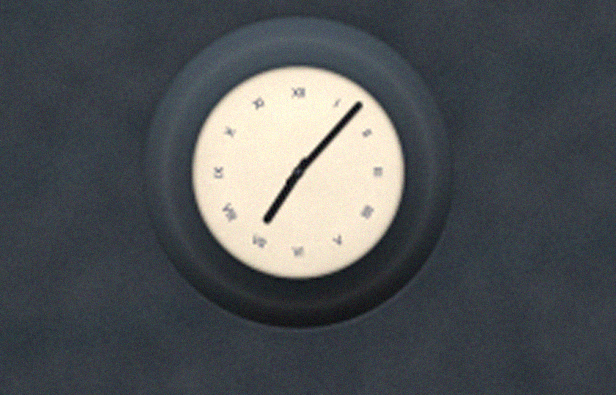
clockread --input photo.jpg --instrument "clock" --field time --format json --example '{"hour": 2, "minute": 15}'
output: {"hour": 7, "minute": 7}
